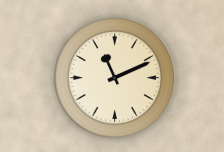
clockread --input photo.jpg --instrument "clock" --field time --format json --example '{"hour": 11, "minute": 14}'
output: {"hour": 11, "minute": 11}
